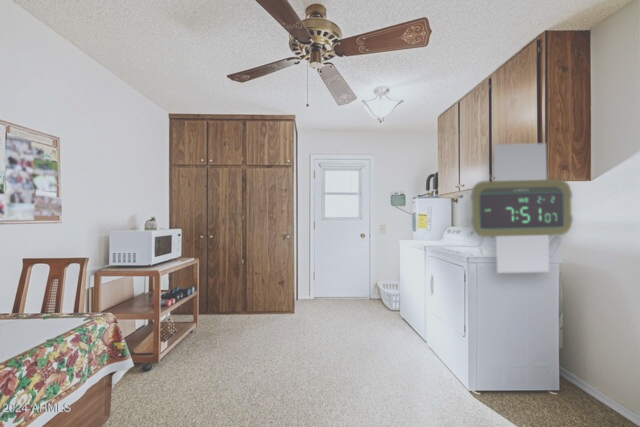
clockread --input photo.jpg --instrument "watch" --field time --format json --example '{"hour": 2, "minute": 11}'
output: {"hour": 7, "minute": 51}
